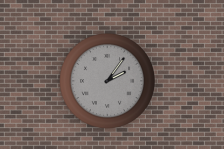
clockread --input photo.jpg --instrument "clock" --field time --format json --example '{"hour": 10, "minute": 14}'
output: {"hour": 2, "minute": 6}
